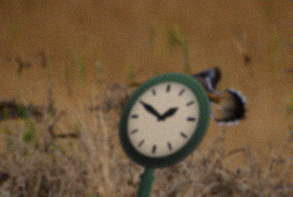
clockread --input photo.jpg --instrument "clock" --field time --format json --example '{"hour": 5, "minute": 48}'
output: {"hour": 1, "minute": 50}
